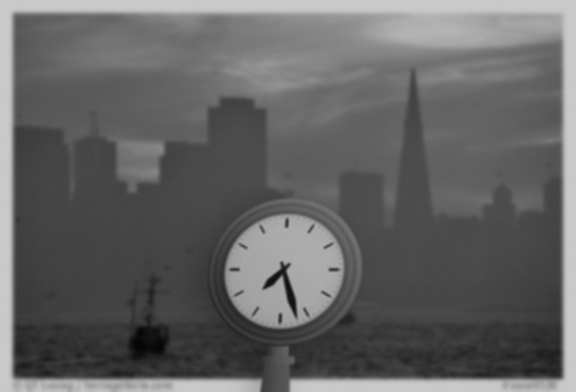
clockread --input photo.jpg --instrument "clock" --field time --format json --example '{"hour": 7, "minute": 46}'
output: {"hour": 7, "minute": 27}
